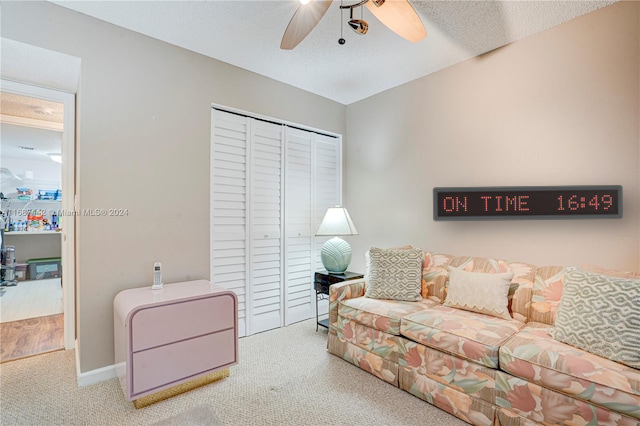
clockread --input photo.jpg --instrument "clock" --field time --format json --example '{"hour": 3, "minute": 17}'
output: {"hour": 16, "minute": 49}
